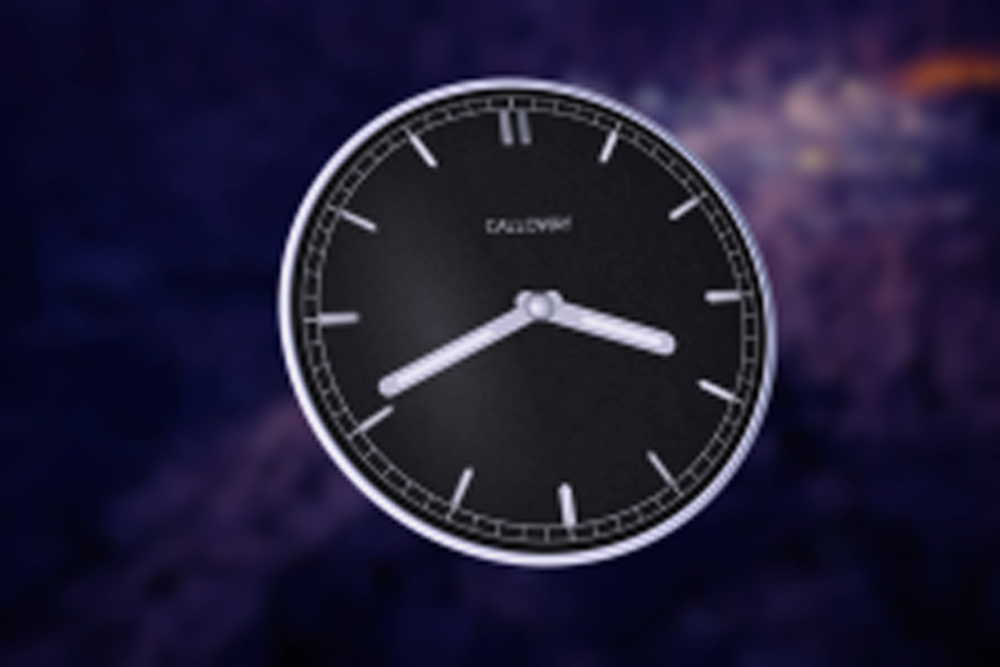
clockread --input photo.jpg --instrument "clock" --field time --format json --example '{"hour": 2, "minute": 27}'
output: {"hour": 3, "minute": 41}
